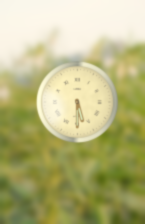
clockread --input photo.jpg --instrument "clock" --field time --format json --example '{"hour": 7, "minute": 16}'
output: {"hour": 5, "minute": 30}
